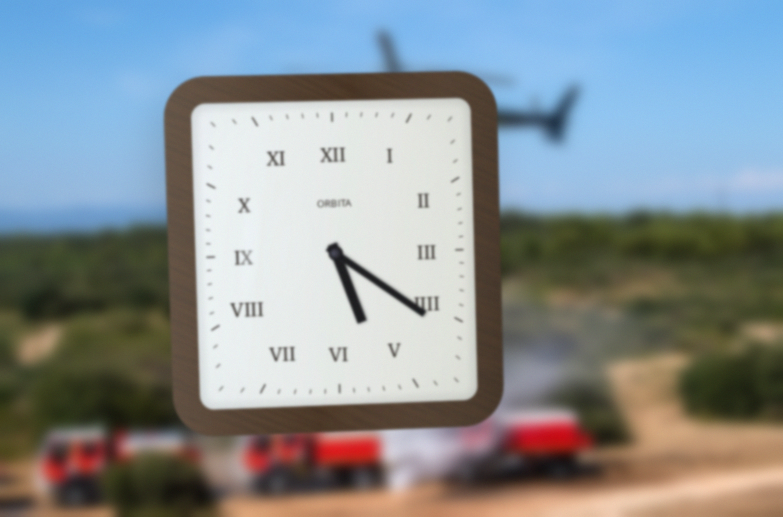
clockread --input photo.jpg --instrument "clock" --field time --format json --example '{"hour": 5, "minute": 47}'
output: {"hour": 5, "minute": 21}
